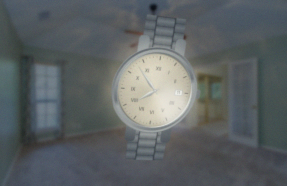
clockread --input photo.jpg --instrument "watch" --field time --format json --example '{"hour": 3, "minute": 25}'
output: {"hour": 7, "minute": 53}
